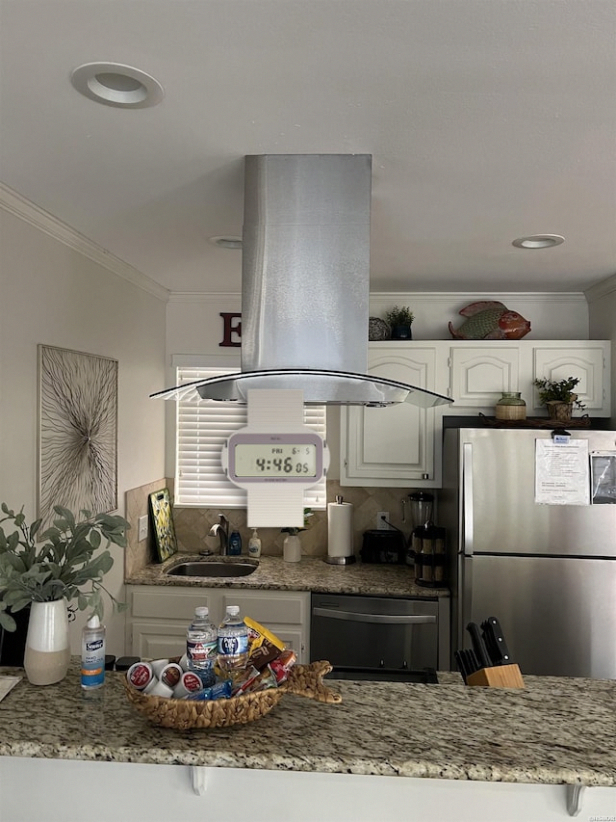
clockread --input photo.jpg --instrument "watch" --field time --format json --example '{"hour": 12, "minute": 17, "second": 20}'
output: {"hour": 4, "minute": 46, "second": 5}
